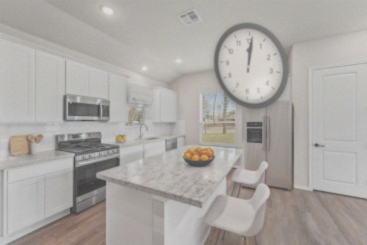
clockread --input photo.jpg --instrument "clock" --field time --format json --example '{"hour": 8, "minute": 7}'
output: {"hour": 12, "minute": 1}
